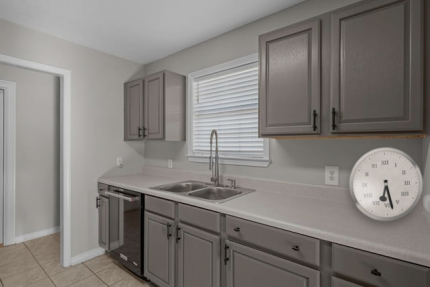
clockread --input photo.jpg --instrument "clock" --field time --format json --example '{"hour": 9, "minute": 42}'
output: {"hour": 6, "minute": 28}
